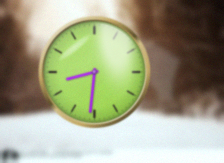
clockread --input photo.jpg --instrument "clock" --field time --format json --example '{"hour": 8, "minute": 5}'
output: {"hour": 8, "minute": 31}
